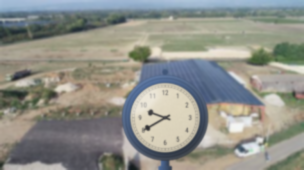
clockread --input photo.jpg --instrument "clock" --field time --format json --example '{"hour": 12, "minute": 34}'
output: {"hour": 9, "minute": 40}
